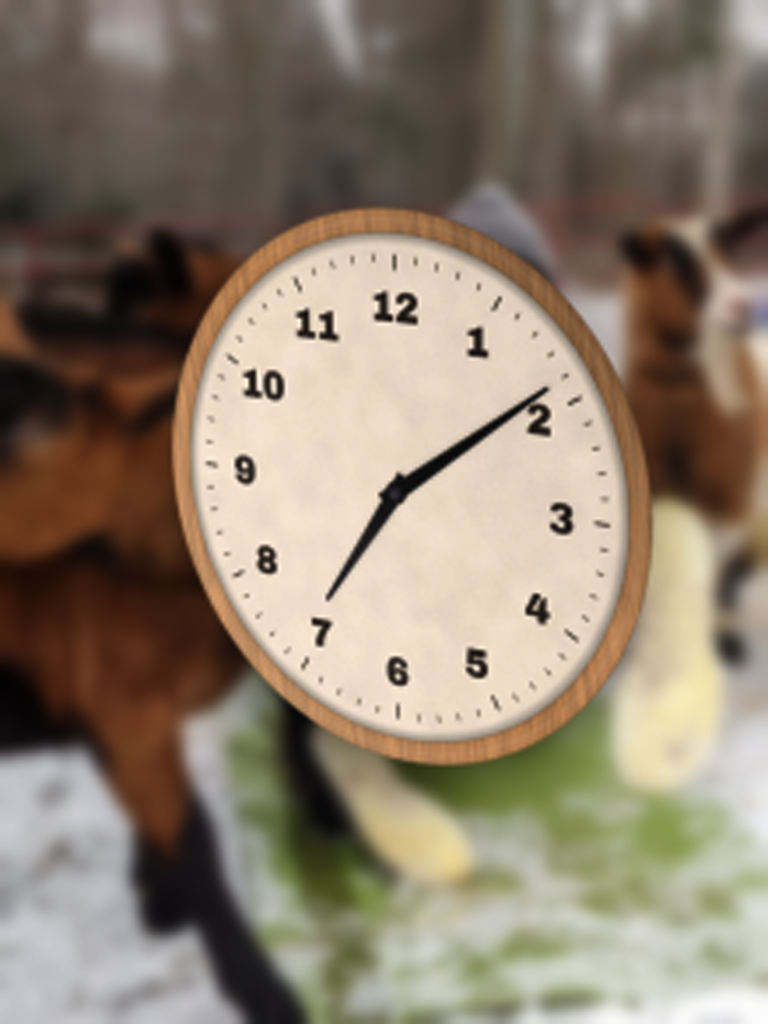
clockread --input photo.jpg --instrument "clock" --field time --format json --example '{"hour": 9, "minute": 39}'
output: {"hour": 7, "minute": 9}
